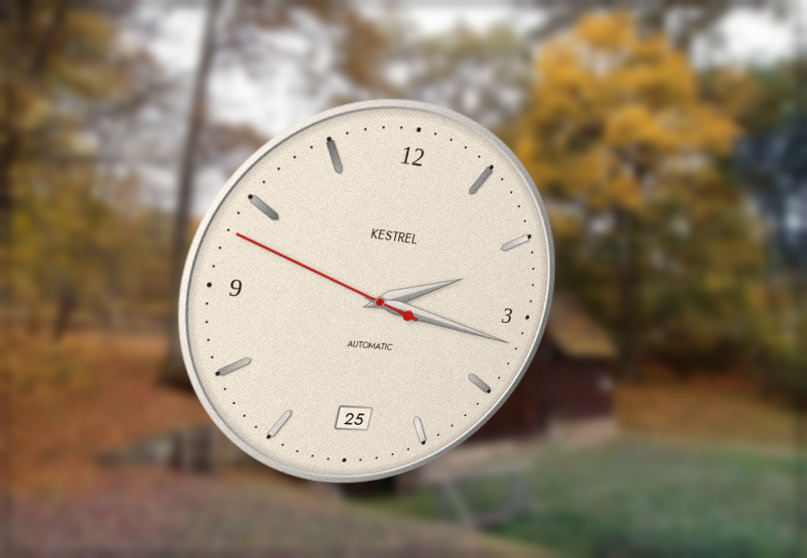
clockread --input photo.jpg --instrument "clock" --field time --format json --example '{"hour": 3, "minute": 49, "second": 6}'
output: {"hour": 2, "minute": 16, "second": 48}
